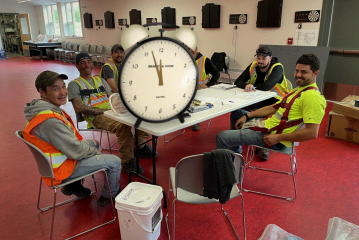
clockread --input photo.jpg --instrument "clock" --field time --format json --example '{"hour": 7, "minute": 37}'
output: {"hour": 11, "minute": 57}
